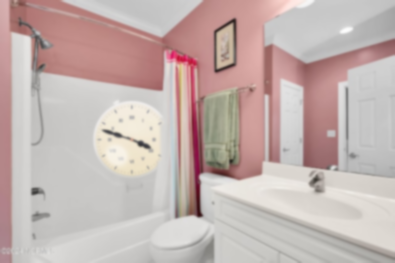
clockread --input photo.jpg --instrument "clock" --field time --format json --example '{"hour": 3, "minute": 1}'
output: {"hour": 3, "minute": 48}
